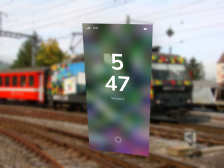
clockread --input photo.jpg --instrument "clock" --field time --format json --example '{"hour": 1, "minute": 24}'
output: {"hour": 5, "minute": 47}
